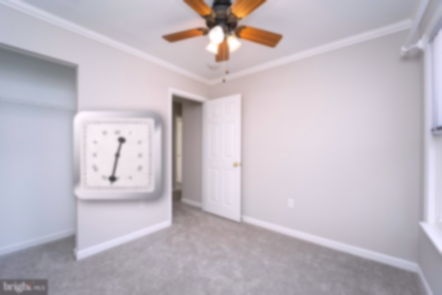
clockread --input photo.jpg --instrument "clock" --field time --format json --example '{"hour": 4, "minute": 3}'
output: {"hour": 12, "minute": 32}
